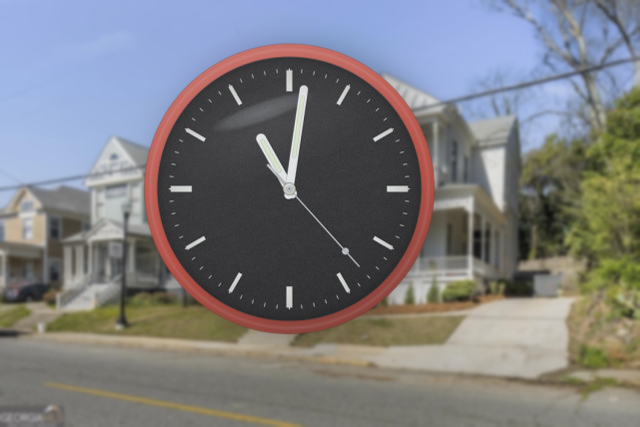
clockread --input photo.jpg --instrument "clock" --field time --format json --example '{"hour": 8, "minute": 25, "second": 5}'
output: {"hour": 11, "minute": 1, "second": 23}
